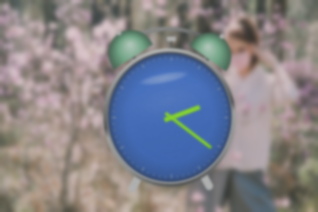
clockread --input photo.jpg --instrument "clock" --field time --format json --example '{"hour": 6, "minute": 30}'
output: {"hour": 2, "minute": 21}
